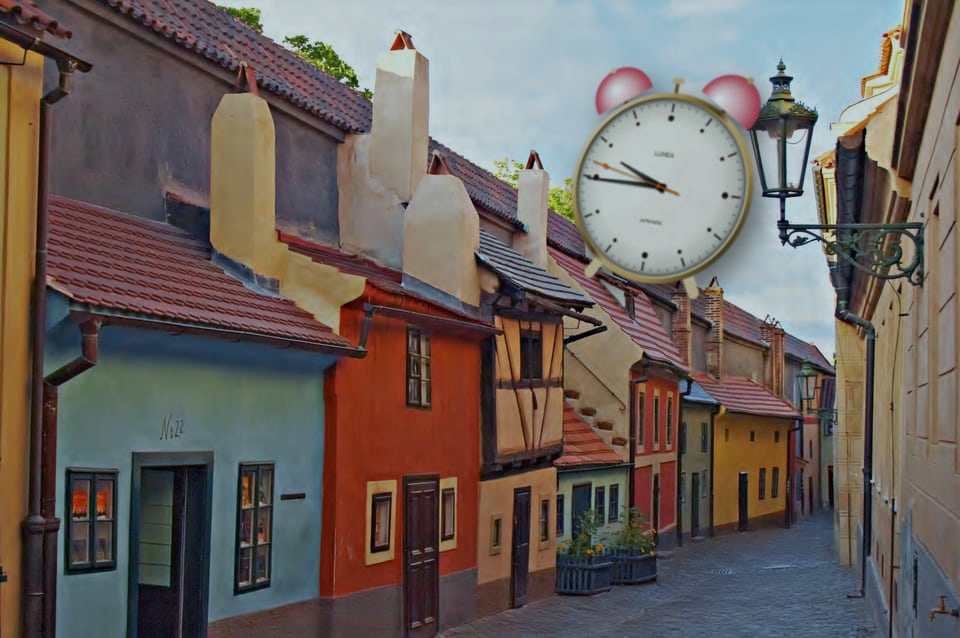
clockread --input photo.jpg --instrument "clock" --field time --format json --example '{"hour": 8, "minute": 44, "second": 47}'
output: {"hour": 9, "minute": 44, "second": 47}
